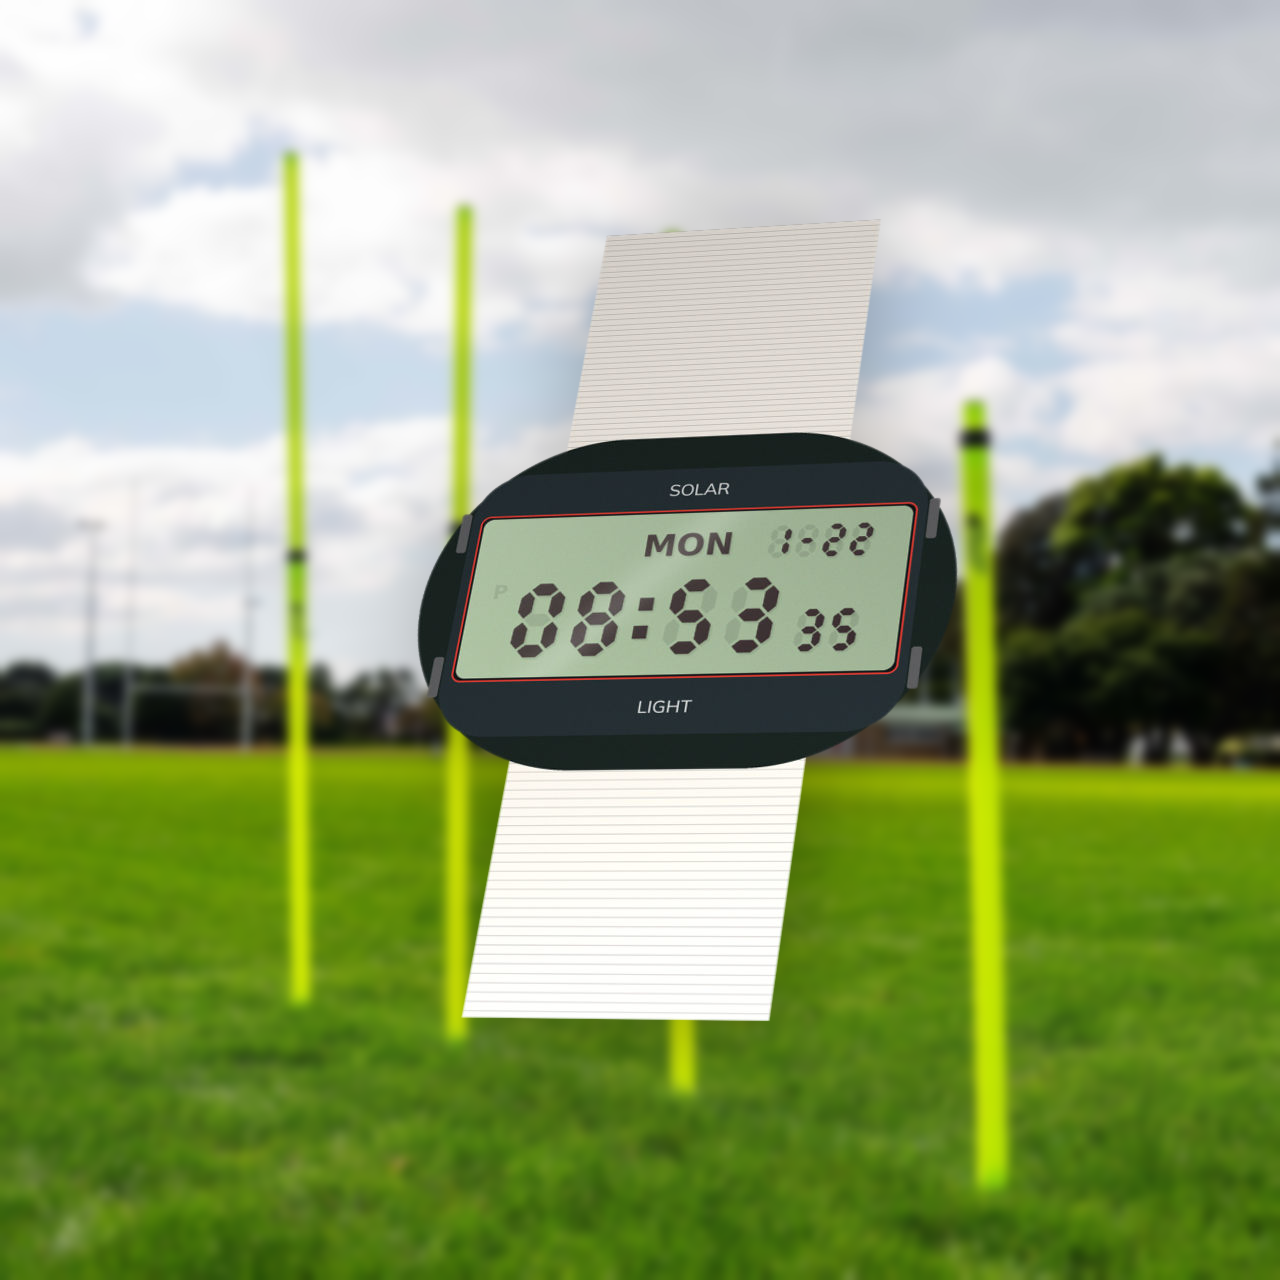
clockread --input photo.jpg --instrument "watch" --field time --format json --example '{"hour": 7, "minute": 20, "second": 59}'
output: {"hour": 8, "minute": 53, "second": 35}
